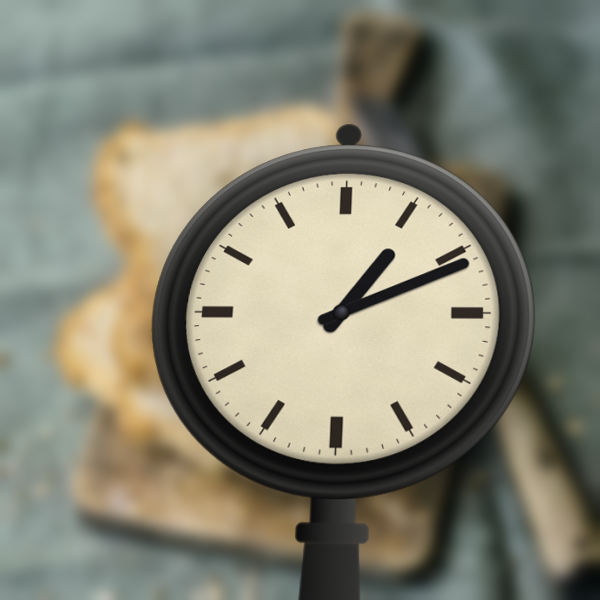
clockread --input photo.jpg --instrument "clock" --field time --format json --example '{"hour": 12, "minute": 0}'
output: {"hour": 1, "minute": 11}
